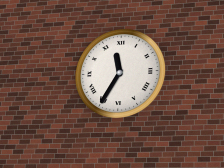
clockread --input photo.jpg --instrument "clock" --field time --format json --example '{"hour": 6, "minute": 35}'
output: {"hour": 11, "minute": 35}
